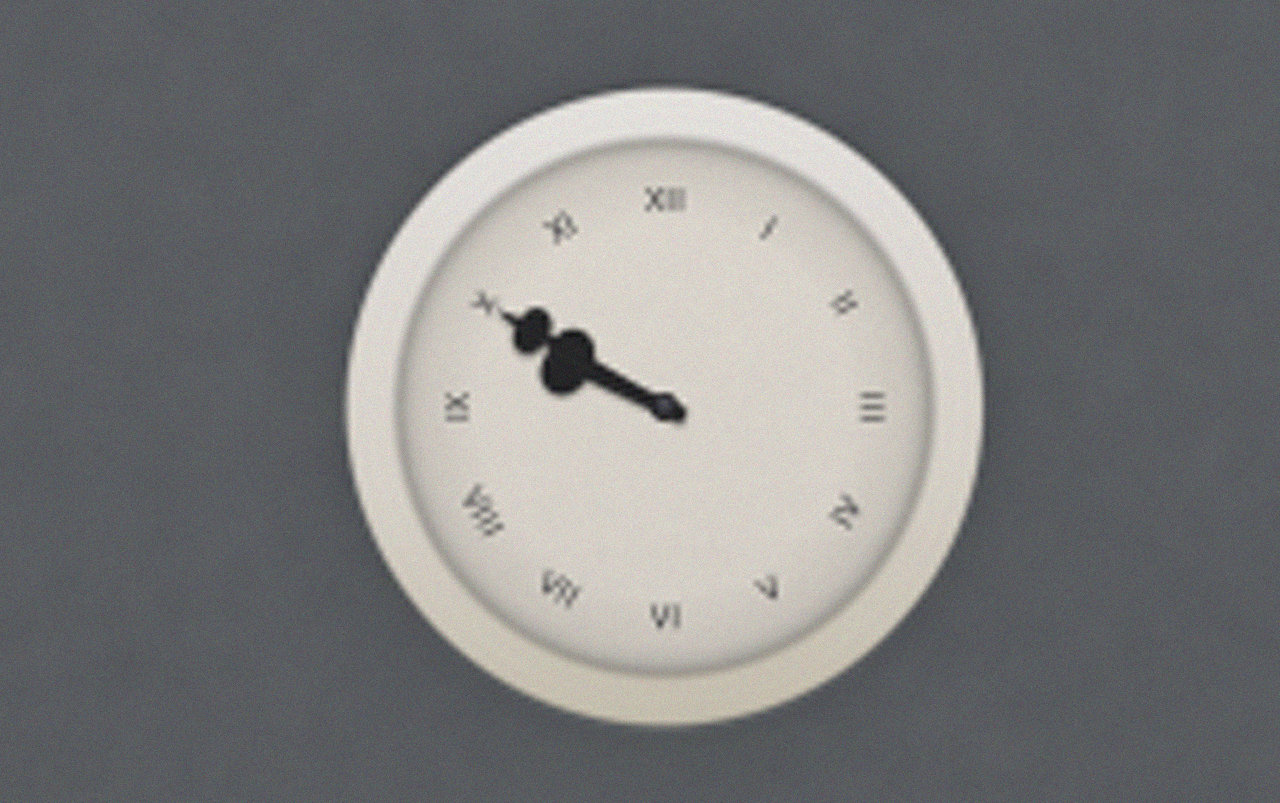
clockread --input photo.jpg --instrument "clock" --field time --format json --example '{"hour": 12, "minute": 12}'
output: {"hour": 9, "minute": 50}
